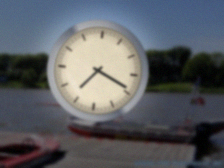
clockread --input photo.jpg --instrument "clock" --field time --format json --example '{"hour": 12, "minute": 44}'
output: {"hour": 7, "minute": 19}
